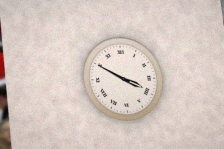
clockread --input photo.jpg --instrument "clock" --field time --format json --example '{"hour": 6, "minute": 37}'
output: {"hour": 3, "minute": 50}
